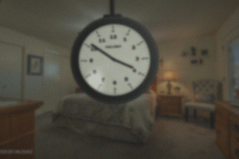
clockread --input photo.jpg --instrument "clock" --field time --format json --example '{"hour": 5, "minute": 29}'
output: {"hour": 3, "minute": 51}
